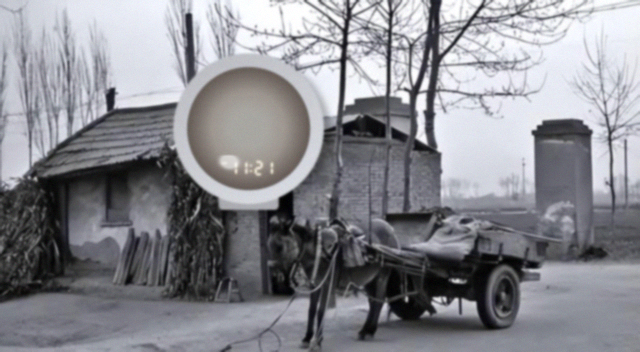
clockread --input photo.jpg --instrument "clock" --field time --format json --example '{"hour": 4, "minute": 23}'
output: {"hour": 11, "minute": 21}
